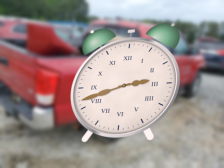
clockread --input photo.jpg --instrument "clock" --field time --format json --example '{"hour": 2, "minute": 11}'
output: {"hour": 2, "minute": 42}
